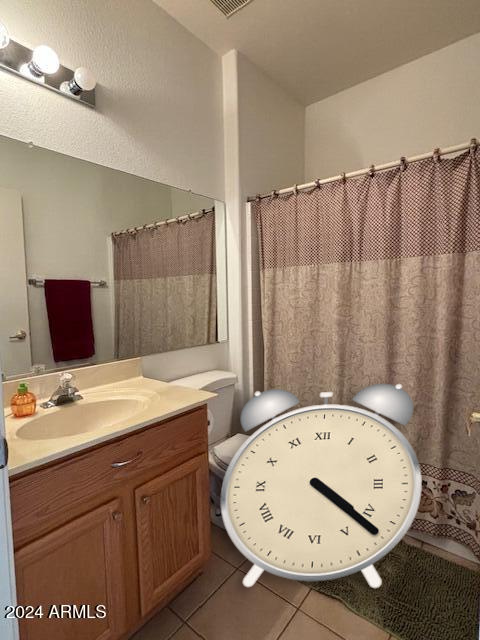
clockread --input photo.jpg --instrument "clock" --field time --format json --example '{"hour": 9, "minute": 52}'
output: {"hour": 4, "minute": 22}
